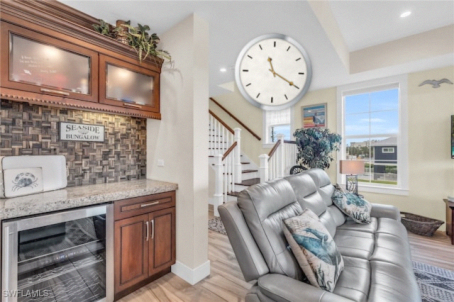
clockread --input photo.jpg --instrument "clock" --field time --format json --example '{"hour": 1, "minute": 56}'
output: {"hour": 11, "minute": 20}
